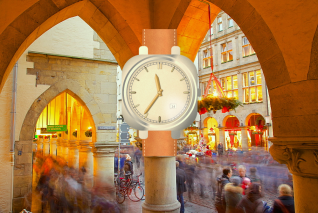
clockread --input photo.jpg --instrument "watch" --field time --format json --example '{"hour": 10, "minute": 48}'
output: {"hour": 11, "minute": 36}
